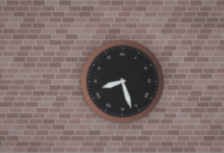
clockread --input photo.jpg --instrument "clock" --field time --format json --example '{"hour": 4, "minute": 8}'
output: {"hour": 8, "minute": 27}
